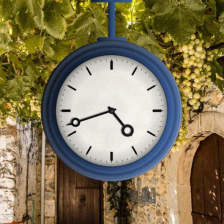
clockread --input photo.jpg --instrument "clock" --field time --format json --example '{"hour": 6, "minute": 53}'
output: {"hour": 4, "minute": 42}
